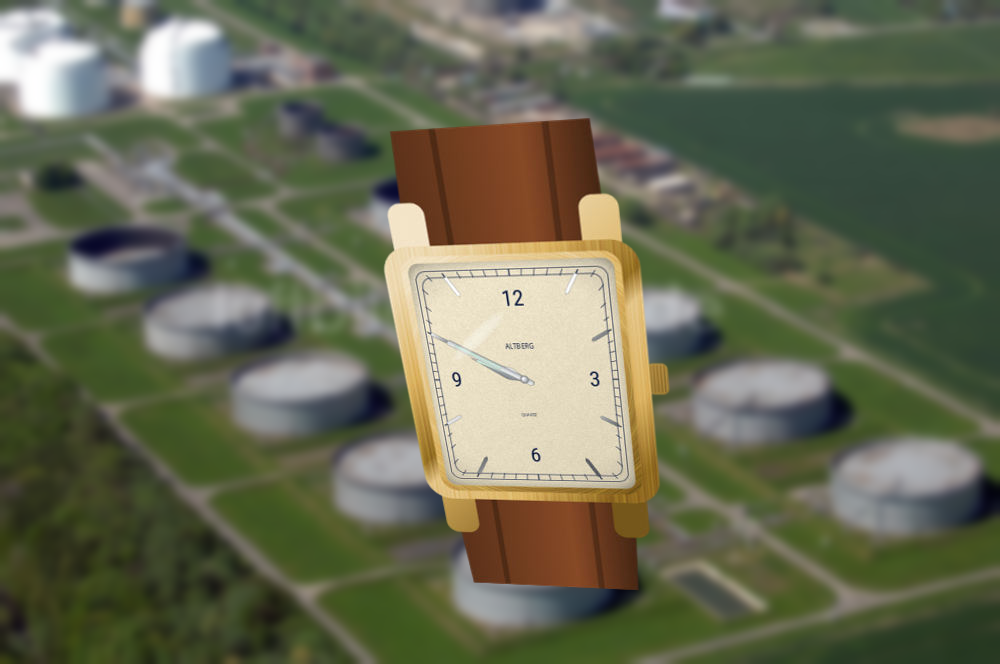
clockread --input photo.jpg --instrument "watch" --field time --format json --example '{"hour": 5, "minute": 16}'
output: {"hour": 9, "minute": 50}
